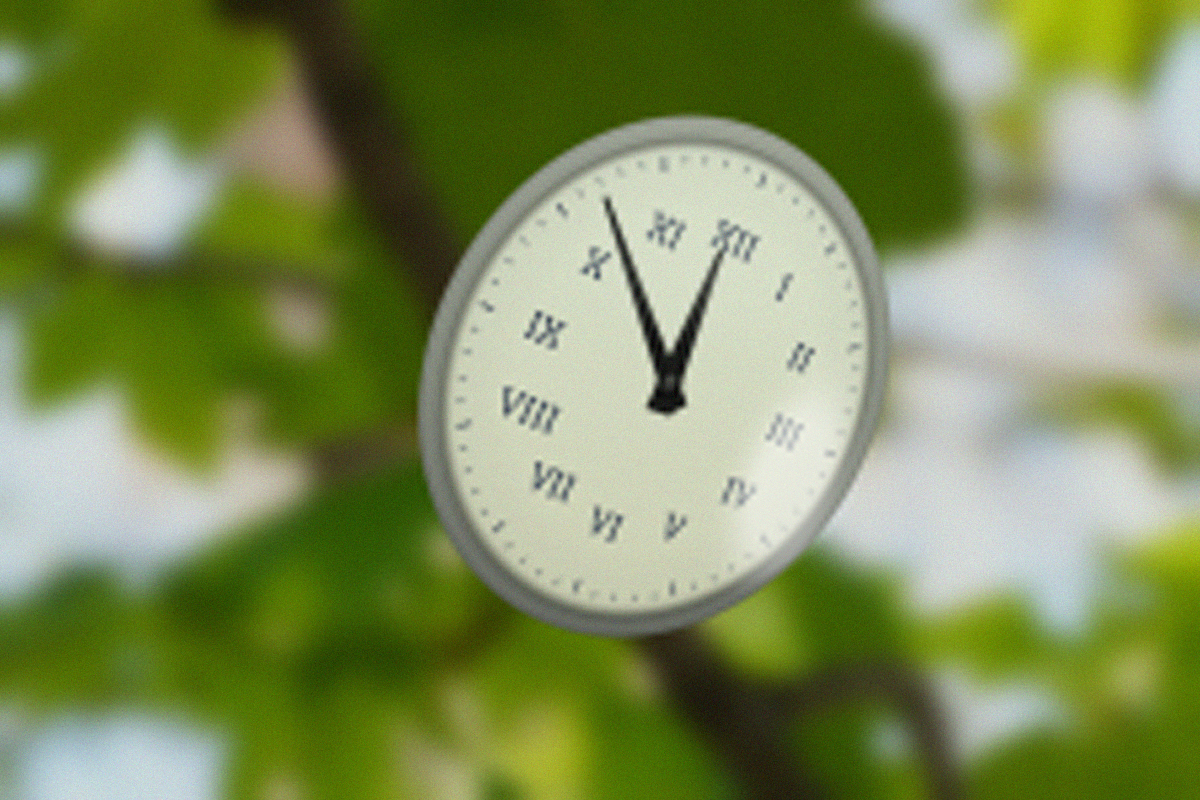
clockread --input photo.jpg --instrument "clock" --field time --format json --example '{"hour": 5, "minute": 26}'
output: {"hour": 11, "minute": 52}
